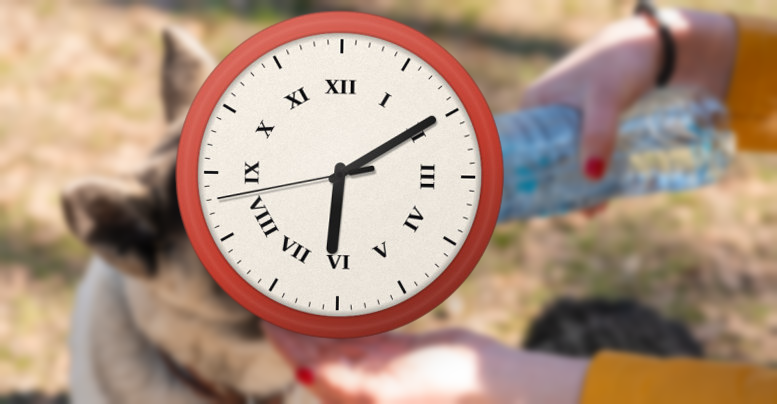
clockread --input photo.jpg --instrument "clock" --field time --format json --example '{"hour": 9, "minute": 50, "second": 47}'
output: {"hour": 6, "minute": 9, "second": 43}
